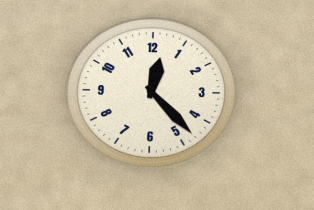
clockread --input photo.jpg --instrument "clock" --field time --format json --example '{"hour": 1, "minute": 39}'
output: {"hour": 12, "minute": 23}
